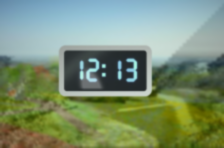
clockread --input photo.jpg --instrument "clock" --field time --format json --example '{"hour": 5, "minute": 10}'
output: {"hour": 12, "minute": 13}
